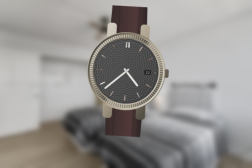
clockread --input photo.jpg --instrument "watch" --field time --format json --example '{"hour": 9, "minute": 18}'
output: {"hour": 4, "minute": 38}
